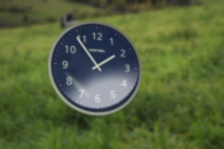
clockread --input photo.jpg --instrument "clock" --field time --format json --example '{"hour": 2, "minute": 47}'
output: {"hour": 1, "minute": 54}
